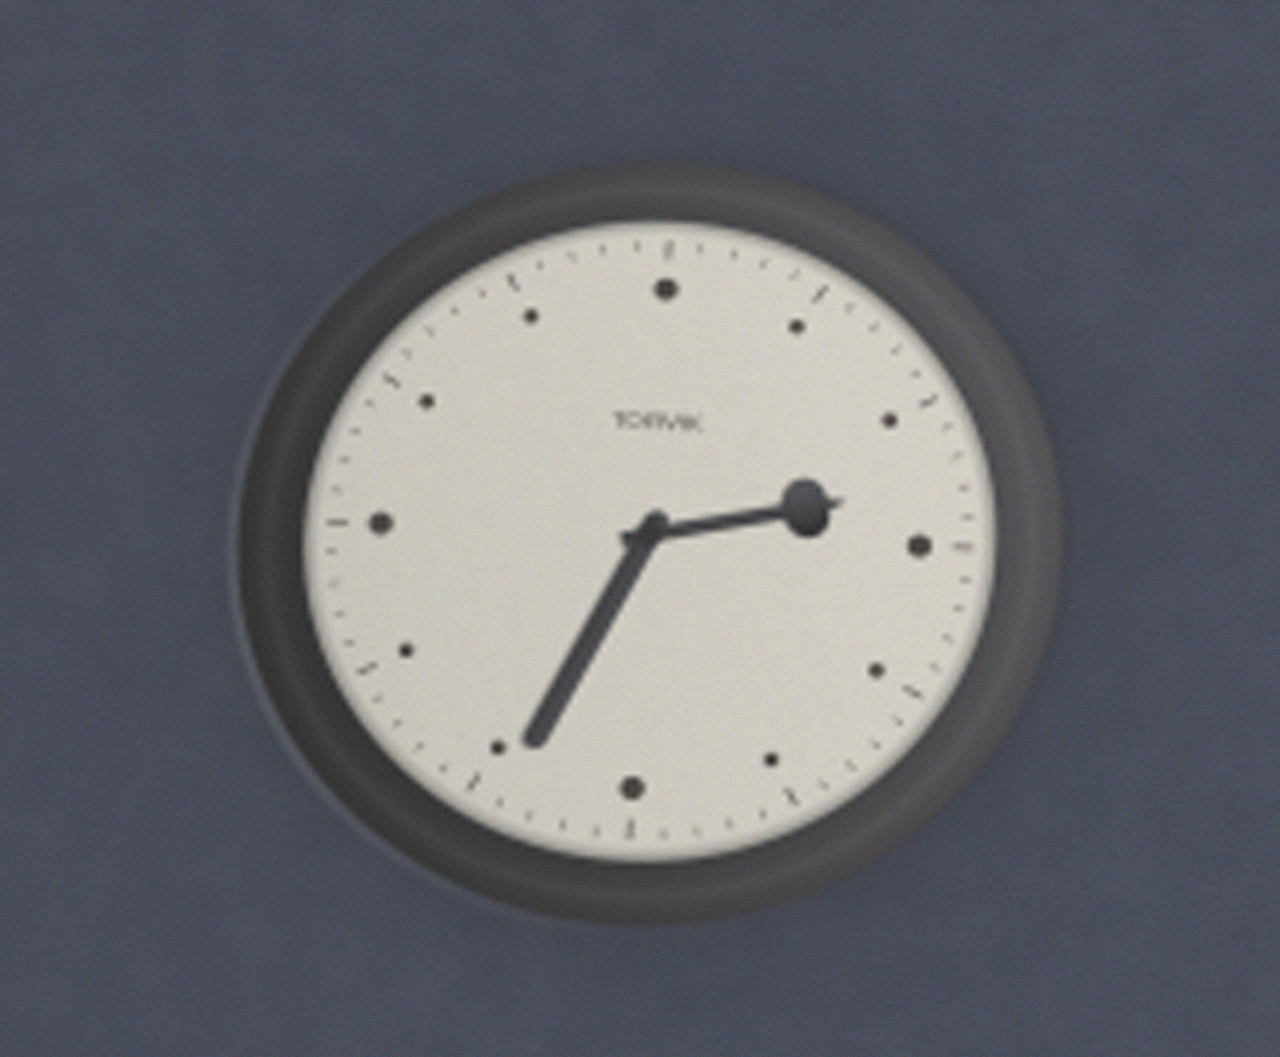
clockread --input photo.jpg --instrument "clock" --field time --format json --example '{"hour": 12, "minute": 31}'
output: {"hour": 2, "minute": 34}
